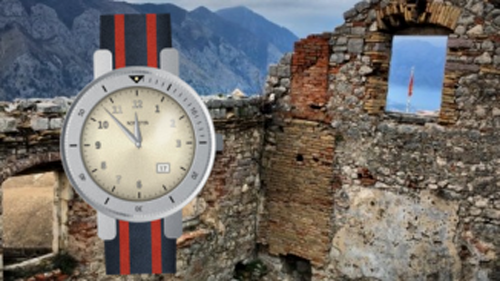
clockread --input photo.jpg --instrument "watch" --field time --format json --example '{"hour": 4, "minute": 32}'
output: {"hour": 11, "minute": 53}
